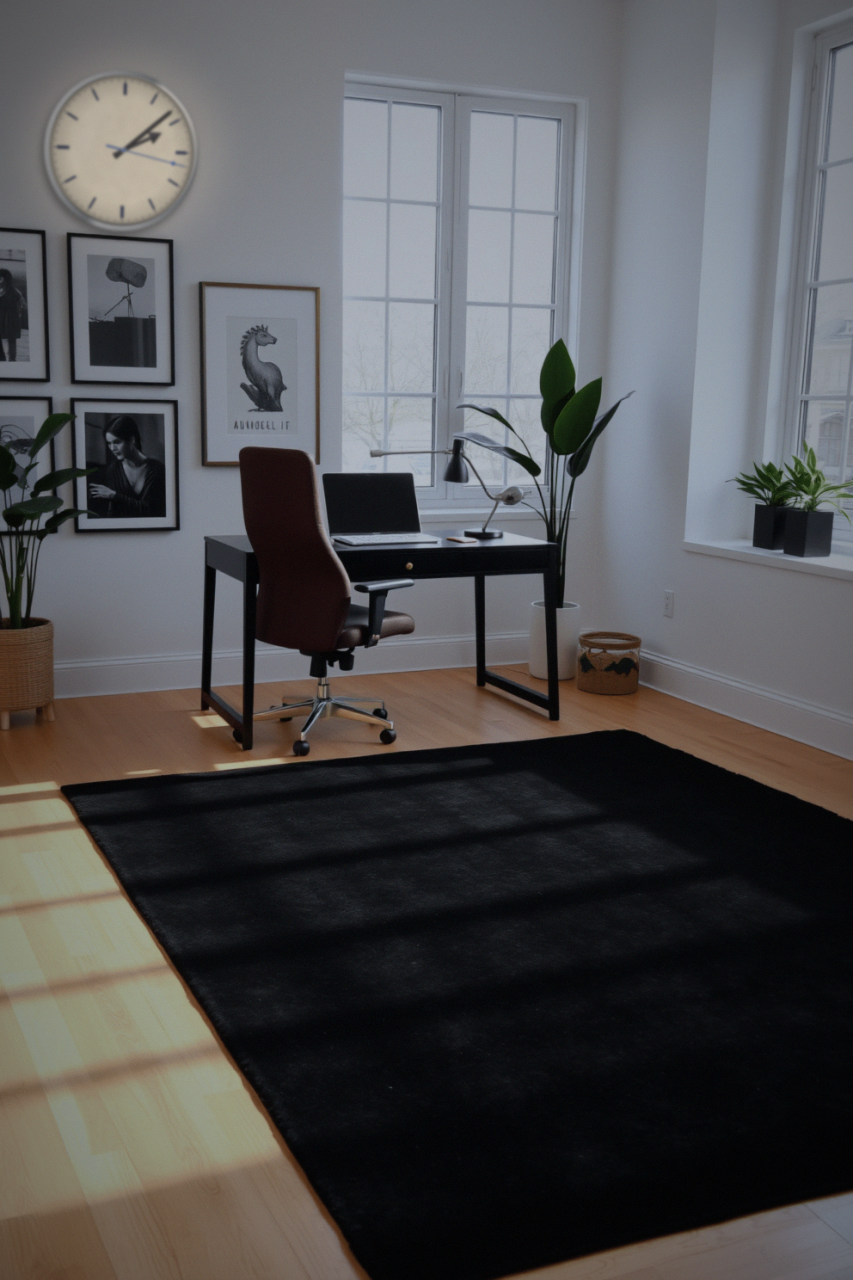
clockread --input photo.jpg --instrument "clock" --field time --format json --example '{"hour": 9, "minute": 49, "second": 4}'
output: {"hour": 2, "minute": 8, "second": 17}
